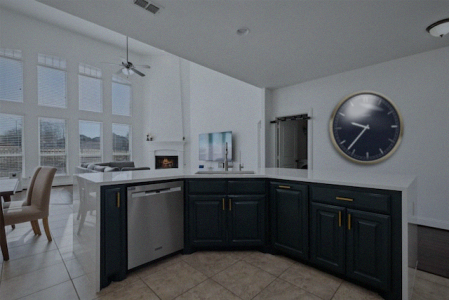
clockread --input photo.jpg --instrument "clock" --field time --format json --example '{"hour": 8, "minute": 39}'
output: {"hour": 9, "minute": 37}
